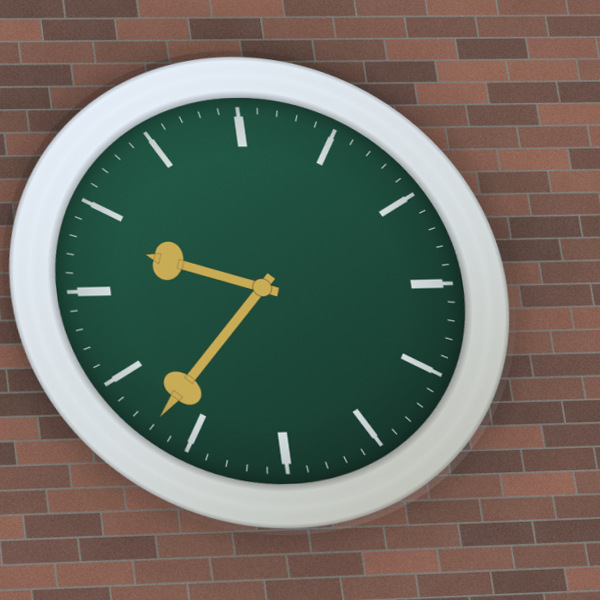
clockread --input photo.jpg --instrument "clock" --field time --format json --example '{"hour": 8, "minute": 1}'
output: {"hour": 9, "minute": 37}
